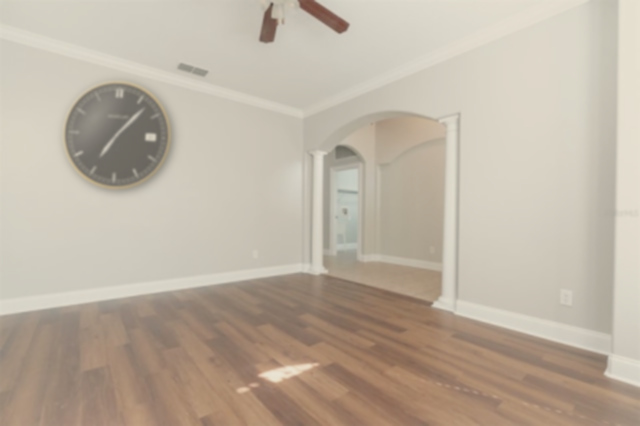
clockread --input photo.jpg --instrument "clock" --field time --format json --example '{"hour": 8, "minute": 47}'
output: {"hour": 7, "minute": 7}
